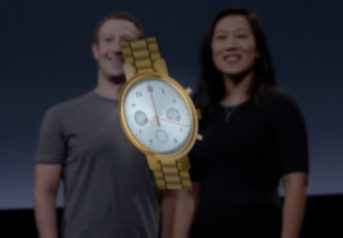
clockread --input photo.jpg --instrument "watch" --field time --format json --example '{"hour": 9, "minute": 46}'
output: {"hour": 8, "minute": 18}
